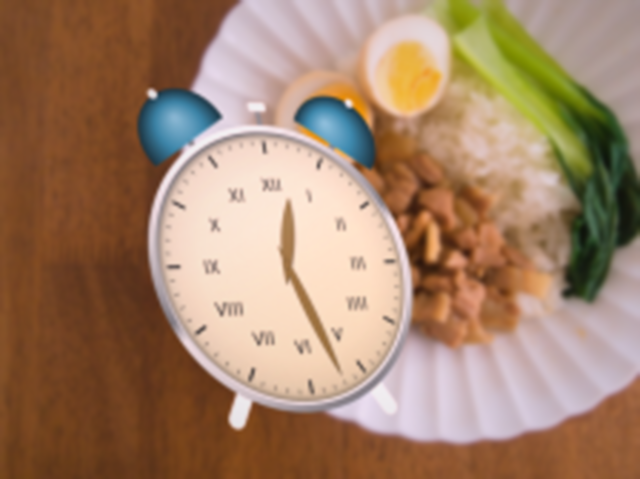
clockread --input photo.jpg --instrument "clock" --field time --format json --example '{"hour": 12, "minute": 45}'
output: {"hour": 12, "minute": 27}
